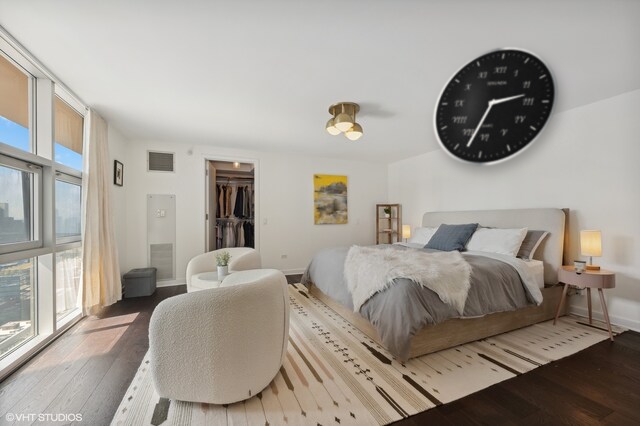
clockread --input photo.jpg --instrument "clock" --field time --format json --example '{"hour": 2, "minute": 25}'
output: {"hour": 2, "minute": 33}
